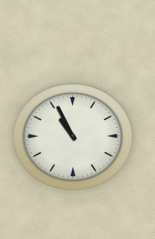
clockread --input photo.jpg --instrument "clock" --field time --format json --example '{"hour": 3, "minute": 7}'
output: {"hour": 10, "minute": 56}
